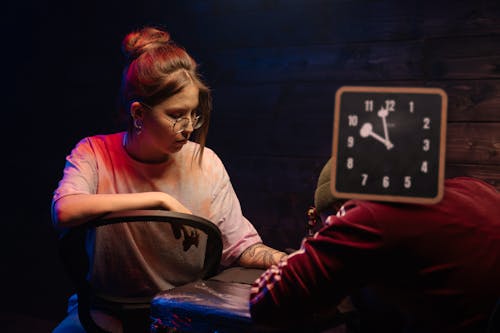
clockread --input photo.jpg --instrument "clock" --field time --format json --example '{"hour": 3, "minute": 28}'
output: {"hour": 9, "minute": 58}
